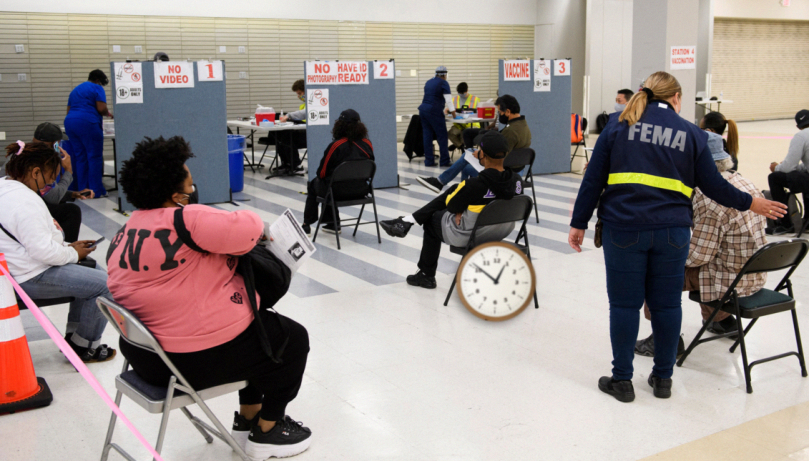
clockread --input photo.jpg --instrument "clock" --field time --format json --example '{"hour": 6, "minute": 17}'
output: {"hour": 12, "minute": 51}
